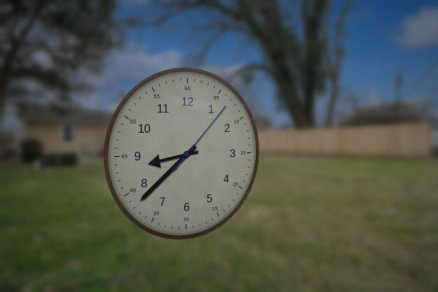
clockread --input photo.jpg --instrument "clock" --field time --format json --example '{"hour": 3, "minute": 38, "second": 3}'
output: {"hour": 8, "minute": 38, "second": 7}
